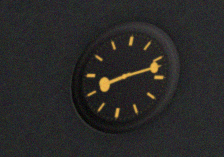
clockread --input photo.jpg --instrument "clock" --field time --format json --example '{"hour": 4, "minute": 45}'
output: {"hour": 8, "minute": 12}
